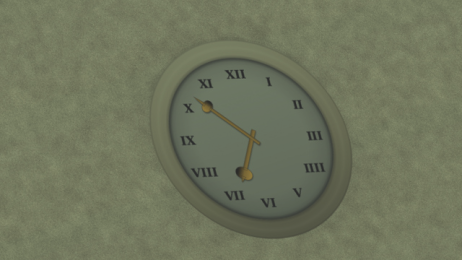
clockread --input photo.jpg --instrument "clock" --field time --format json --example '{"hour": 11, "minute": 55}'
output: {"hour": 6, "minute": 52}
